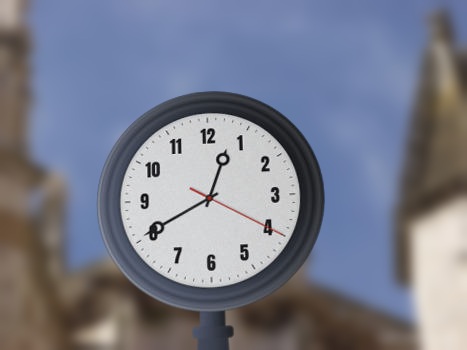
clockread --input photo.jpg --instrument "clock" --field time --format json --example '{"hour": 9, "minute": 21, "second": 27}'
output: {"hour": 12, "minute": 40, "second": 20}
